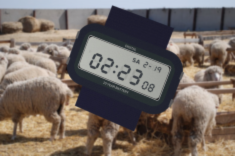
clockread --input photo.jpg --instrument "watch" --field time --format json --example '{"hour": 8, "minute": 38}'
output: {"hour": 2, "minute": 23}
